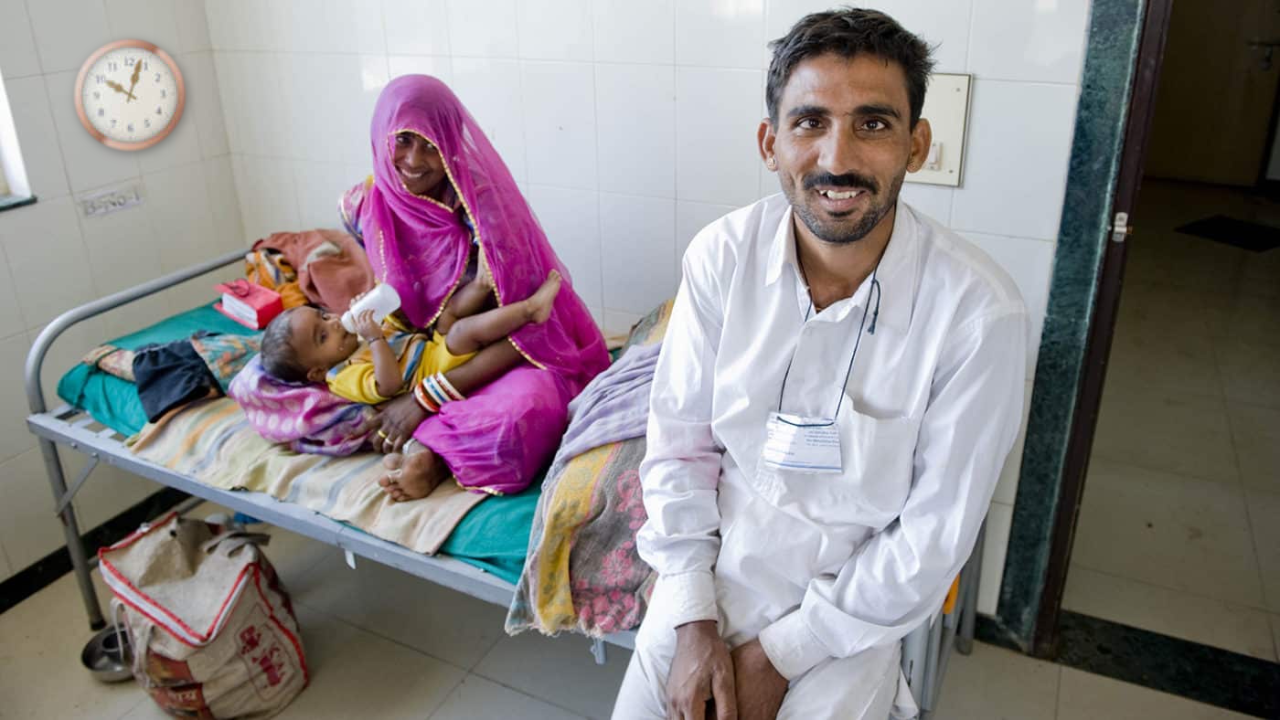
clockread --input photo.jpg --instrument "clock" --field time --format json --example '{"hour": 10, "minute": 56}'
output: {"hour": 10, "minute": 3}
